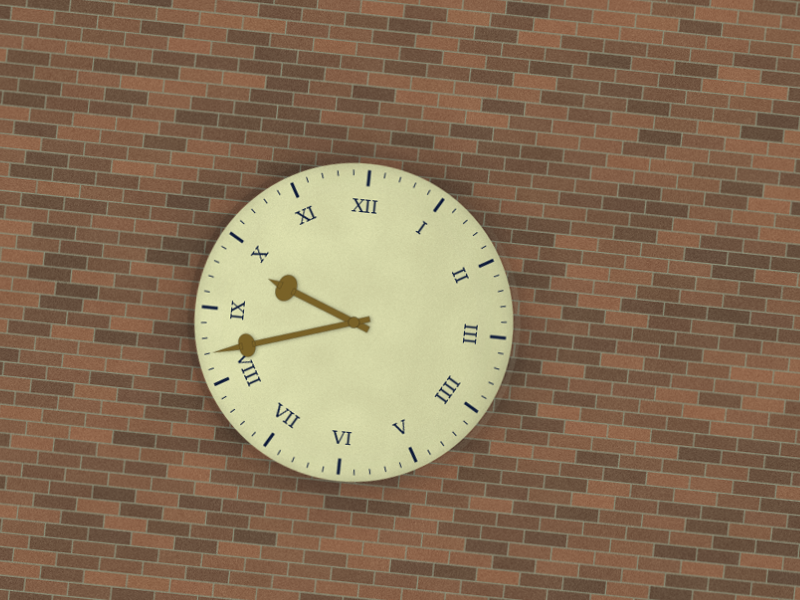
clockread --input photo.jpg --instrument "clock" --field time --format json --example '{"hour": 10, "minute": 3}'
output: {"hour": 9, "minute": 42}
